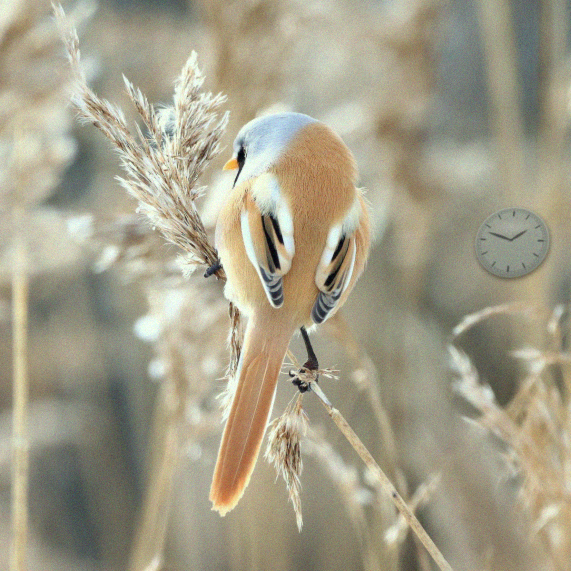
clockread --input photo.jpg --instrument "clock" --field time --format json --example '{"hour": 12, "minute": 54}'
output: {"hour": 1, "minute": 48}
